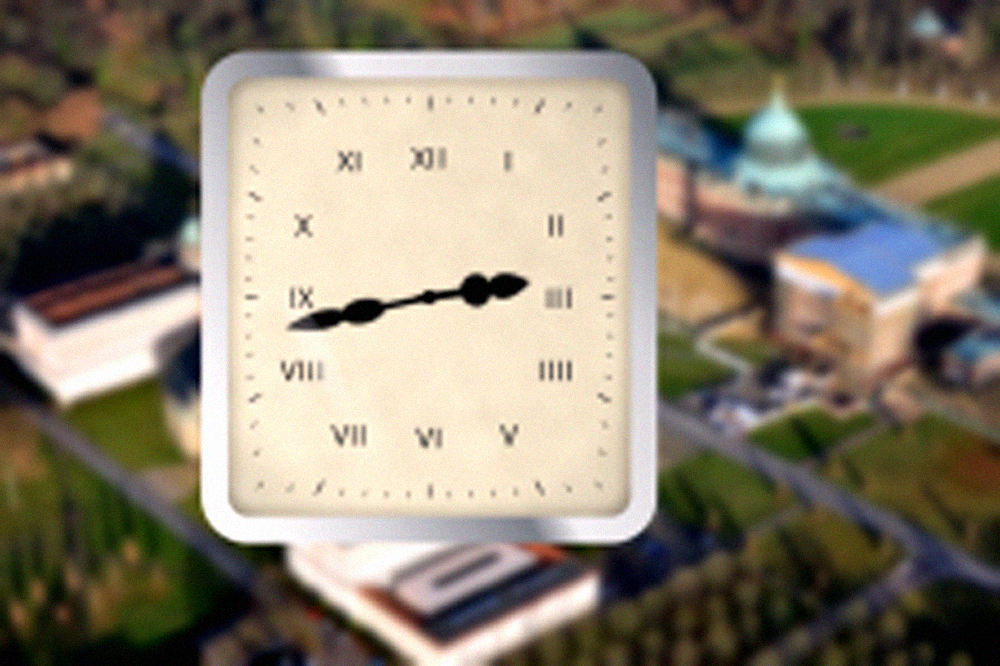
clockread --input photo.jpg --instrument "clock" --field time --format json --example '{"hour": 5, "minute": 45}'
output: {"hour": 2, "minute": 43}
